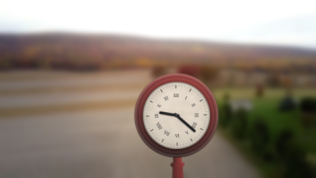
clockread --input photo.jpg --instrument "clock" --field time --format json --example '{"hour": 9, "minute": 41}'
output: {"hour": 9, "minute": 22}
